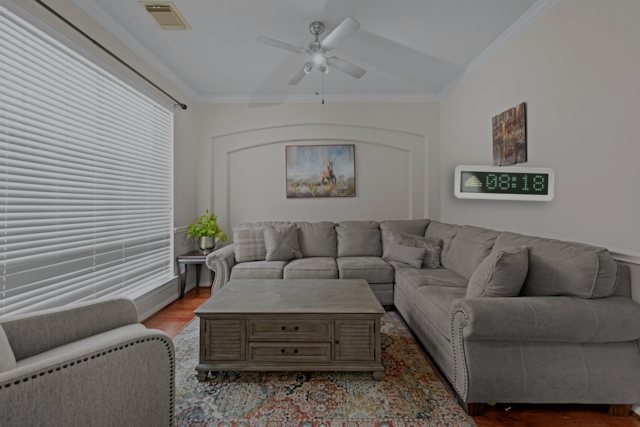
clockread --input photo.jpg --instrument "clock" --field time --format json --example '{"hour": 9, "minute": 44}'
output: {"hour": 8, "minute": 18}
